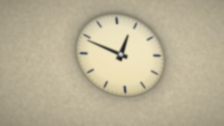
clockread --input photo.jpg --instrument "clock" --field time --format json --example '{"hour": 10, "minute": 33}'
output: {"hour": 12, "minute": 49}
